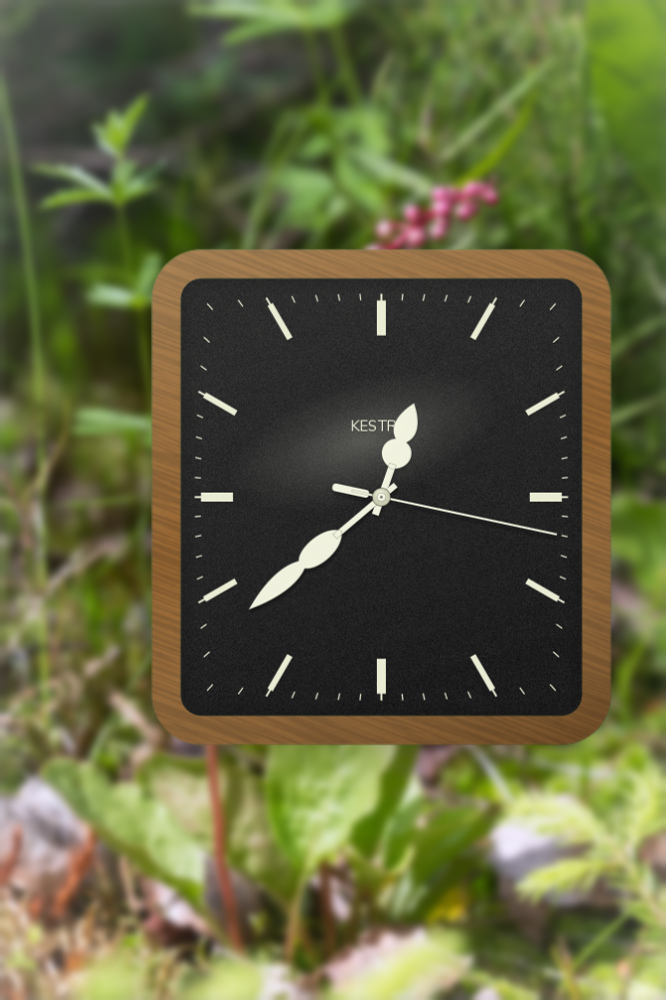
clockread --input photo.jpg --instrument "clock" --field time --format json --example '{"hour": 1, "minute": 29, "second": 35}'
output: {"hour": 12, "minute": 38, "second": 17}
